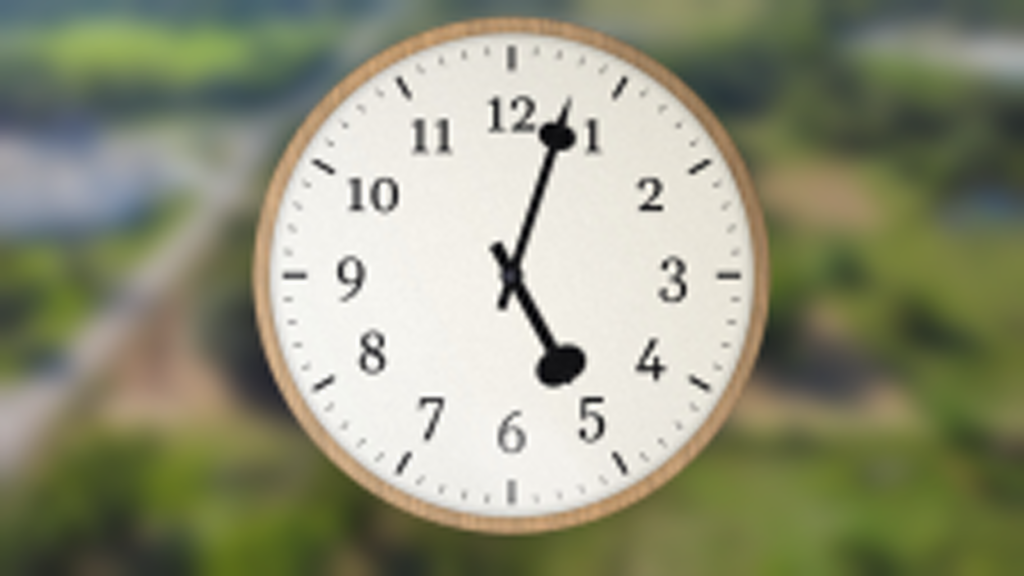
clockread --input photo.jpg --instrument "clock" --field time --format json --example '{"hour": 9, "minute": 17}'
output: {"hour": 5, "minute": 3}
